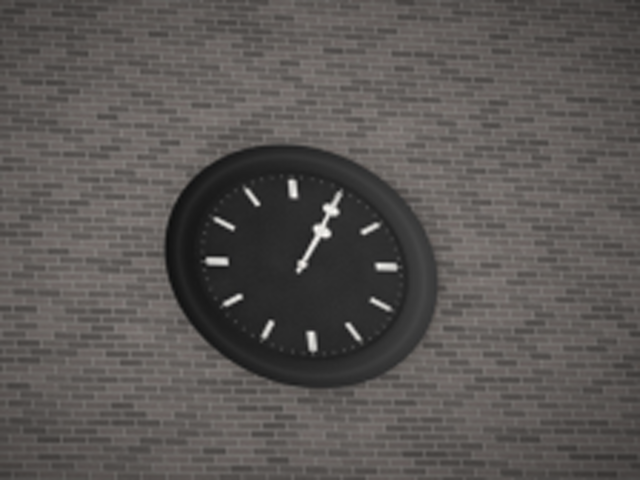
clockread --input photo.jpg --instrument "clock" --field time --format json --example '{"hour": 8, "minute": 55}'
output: {"hour": 1, "minute": 5}
